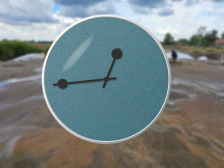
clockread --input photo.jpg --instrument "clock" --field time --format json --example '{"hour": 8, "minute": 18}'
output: {"hour": 12, "minute": 44}
